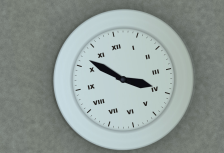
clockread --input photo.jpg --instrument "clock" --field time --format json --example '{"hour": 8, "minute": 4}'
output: {"hour": 3, "minute": 52}
